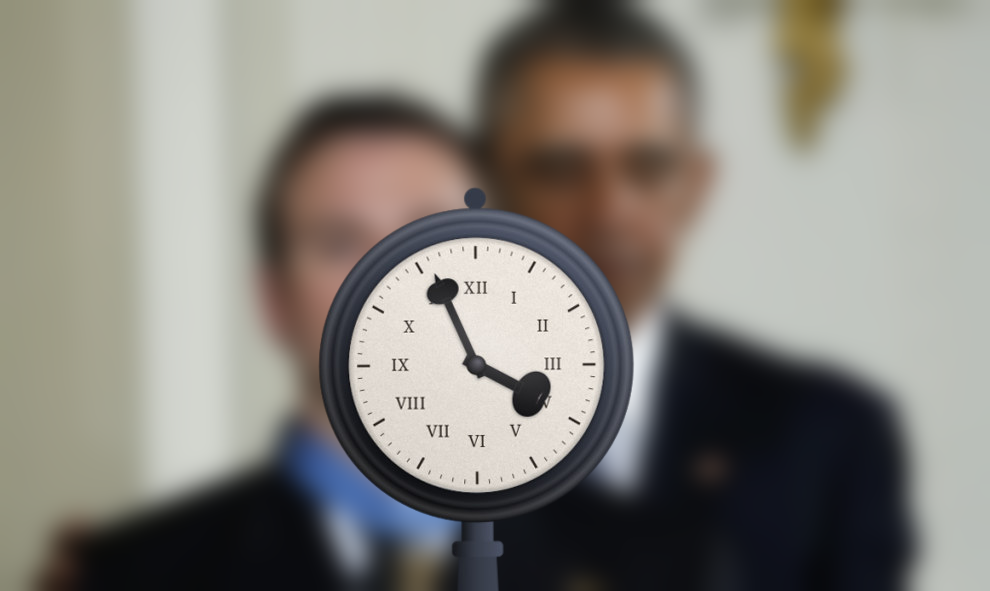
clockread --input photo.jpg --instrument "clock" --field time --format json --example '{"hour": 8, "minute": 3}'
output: {"hour": 3, "minute": 56}
